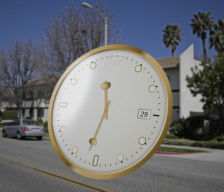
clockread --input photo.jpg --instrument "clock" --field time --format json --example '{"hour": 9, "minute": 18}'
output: {"hour": 11, "minute": 32}
